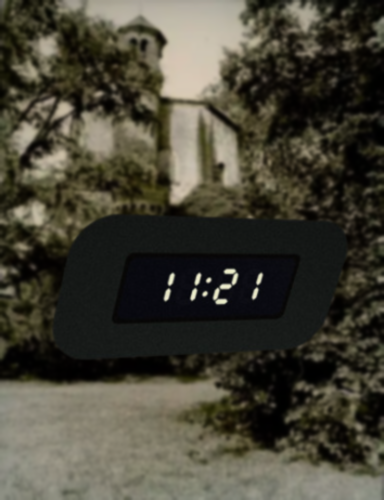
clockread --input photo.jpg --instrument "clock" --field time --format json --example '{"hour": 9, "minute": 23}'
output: {"hour": 11, "minute": 21}
